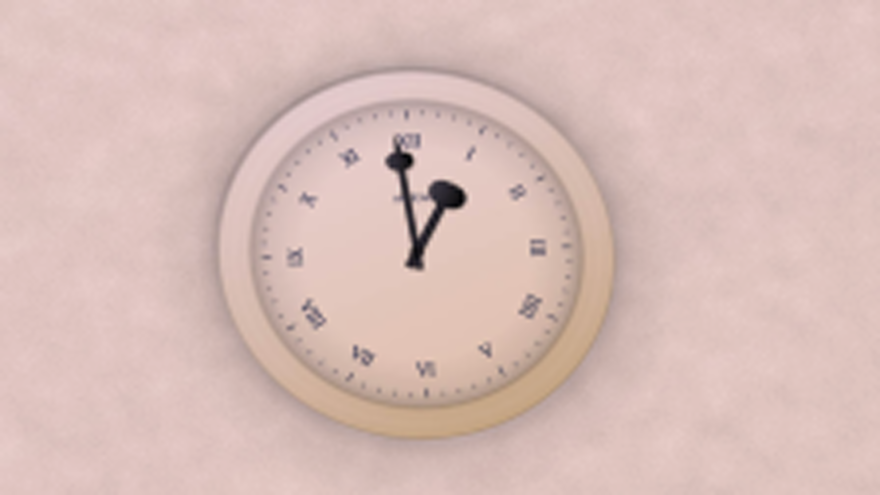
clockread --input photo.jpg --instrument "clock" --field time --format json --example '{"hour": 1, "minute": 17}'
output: {"hour": 12, "minute": 59}
